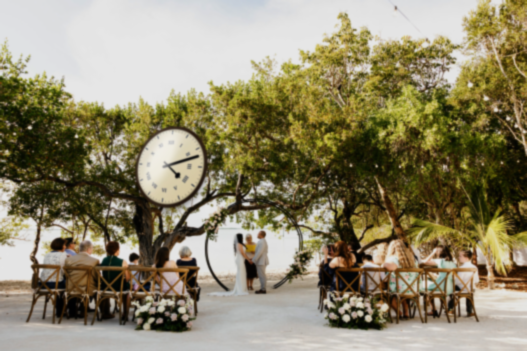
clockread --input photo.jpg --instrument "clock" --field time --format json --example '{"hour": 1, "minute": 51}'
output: {"hour": 4, "minute": 12}
